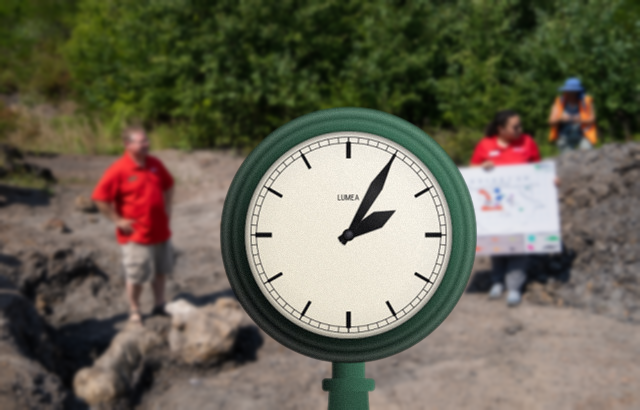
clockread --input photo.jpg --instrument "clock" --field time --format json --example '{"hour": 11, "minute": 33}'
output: {"hour": 2, "minute": 5}
